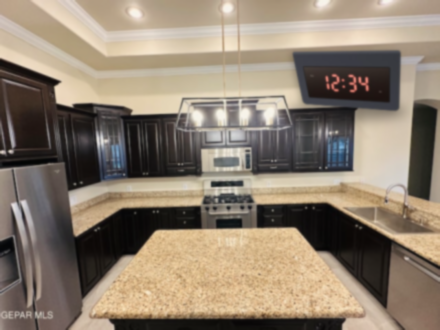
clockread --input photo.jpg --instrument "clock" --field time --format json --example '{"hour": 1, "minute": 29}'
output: {"hour": 12, "minute": 34}
